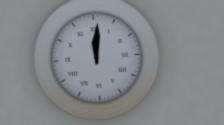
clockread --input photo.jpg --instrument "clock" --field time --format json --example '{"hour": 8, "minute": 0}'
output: {"hour": 12, "minute": 1}
